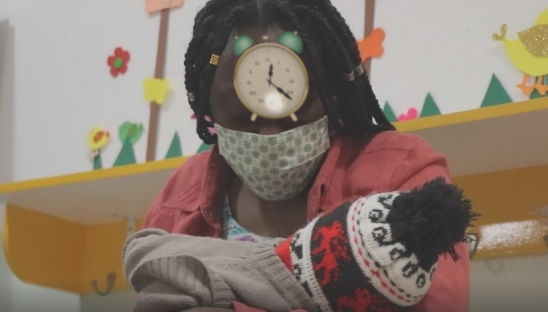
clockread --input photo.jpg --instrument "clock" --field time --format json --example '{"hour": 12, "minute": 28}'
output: {"hour": 12, "minute": 22}
